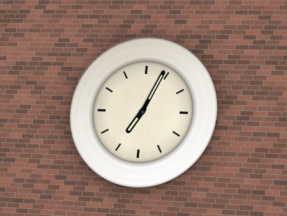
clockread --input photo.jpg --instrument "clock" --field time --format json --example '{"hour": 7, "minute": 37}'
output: {"hour": 7, "minute": 4}
